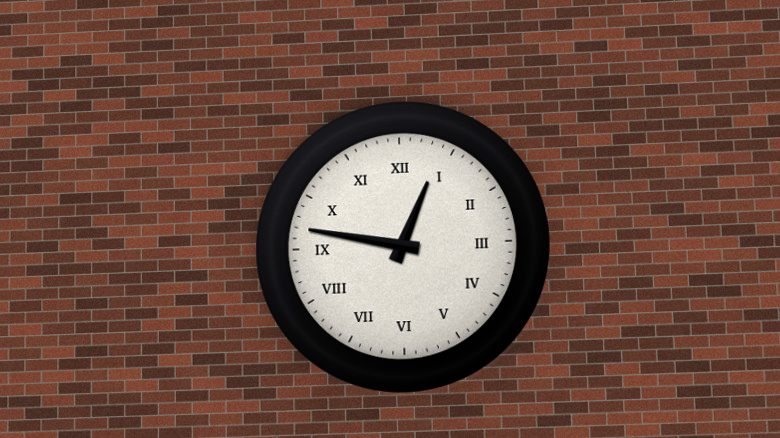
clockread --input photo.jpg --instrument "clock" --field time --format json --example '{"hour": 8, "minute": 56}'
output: {"hour": 12, "minute": 47}
